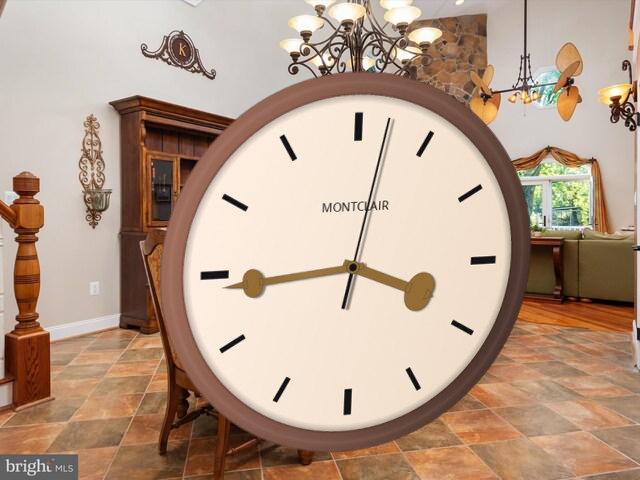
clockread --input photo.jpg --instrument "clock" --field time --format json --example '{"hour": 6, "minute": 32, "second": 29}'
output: {"hour": 3, "minute": 44, "second": 2}
